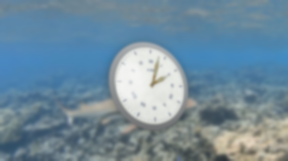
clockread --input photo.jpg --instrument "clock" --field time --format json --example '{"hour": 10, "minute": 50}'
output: {"hour": 2, "minute": 3}
